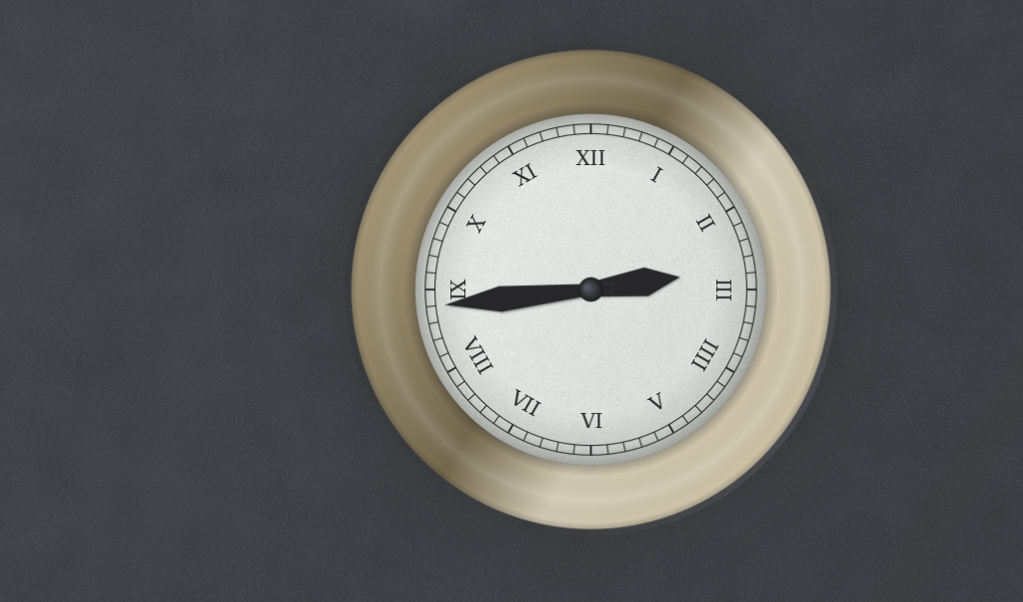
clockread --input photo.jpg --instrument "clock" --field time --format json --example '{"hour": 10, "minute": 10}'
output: {"hour": 2, "minute": 44}
